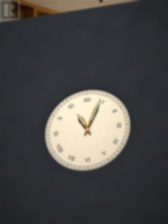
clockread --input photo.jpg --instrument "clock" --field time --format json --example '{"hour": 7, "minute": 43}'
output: {"hour": 11, "minute": 4}
